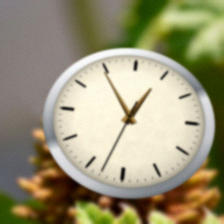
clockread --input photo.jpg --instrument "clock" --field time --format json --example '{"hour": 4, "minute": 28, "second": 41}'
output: {"hour": 12, "minute": 54, "second": 33}
